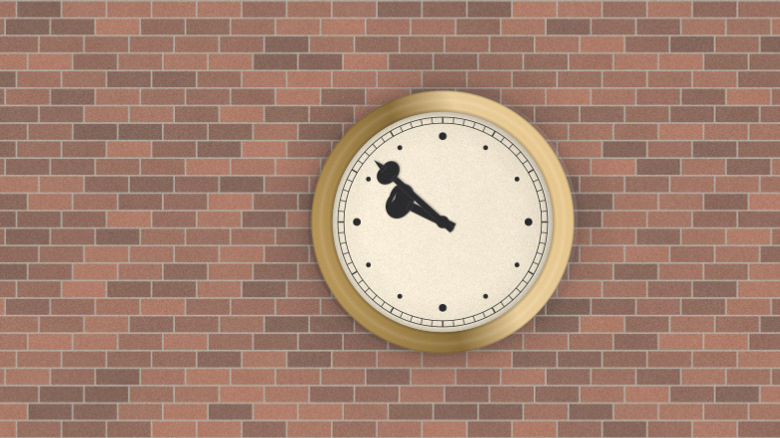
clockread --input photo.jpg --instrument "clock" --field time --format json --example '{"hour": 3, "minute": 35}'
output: {"hour": 9, "minute": 52}
